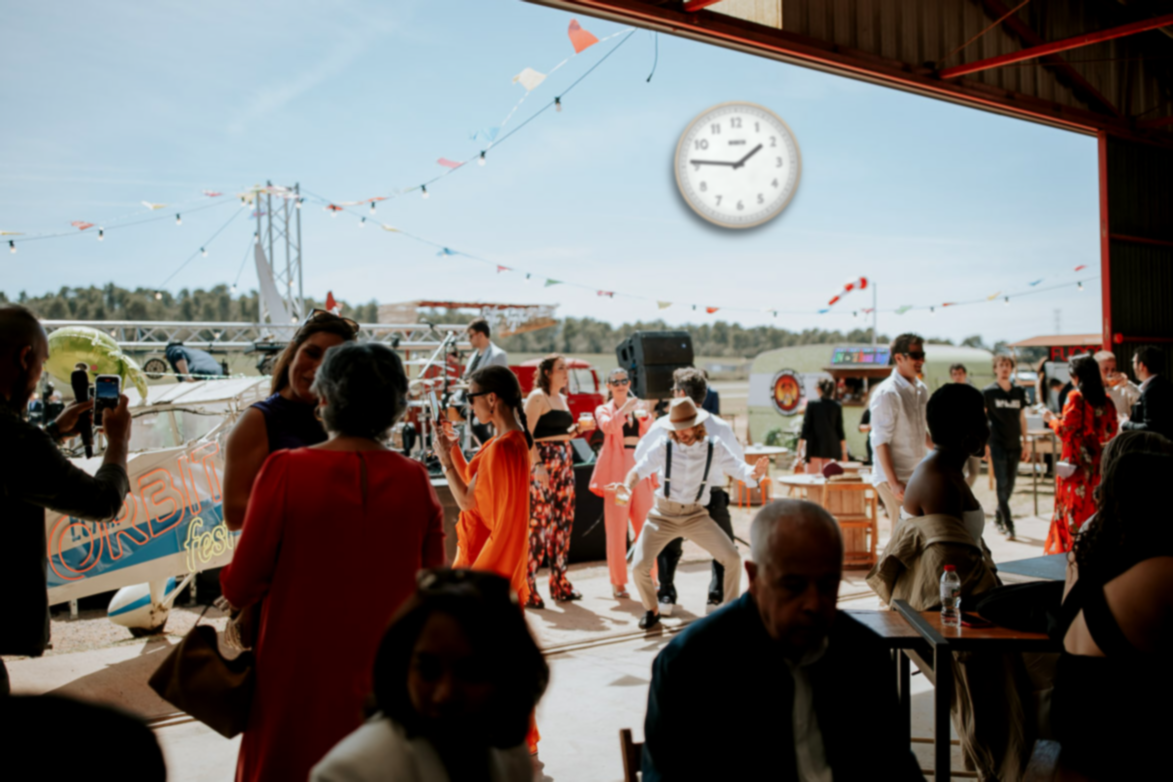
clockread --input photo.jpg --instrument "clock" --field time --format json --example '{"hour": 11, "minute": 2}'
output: {"hour": 1, "minute": 46}
